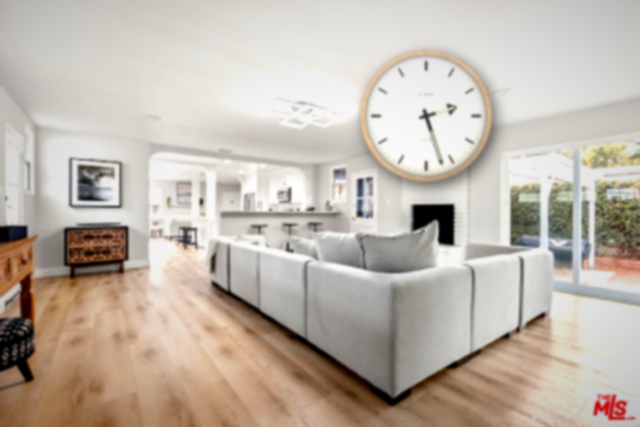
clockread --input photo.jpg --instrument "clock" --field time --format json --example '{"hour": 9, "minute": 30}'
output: {"hour": 2, "minute": 27}
